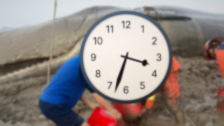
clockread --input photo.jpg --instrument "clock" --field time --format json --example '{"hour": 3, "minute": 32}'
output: {"hour": 3, "minute": 33}
